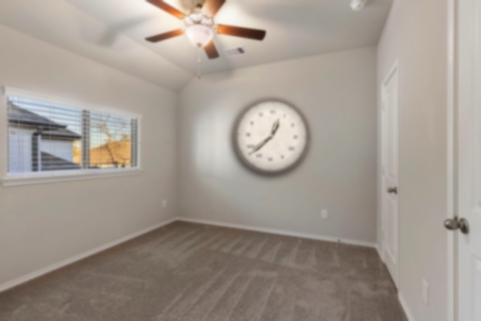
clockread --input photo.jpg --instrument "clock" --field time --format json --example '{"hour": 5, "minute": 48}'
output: {"hour": 12, "minute": 38}
